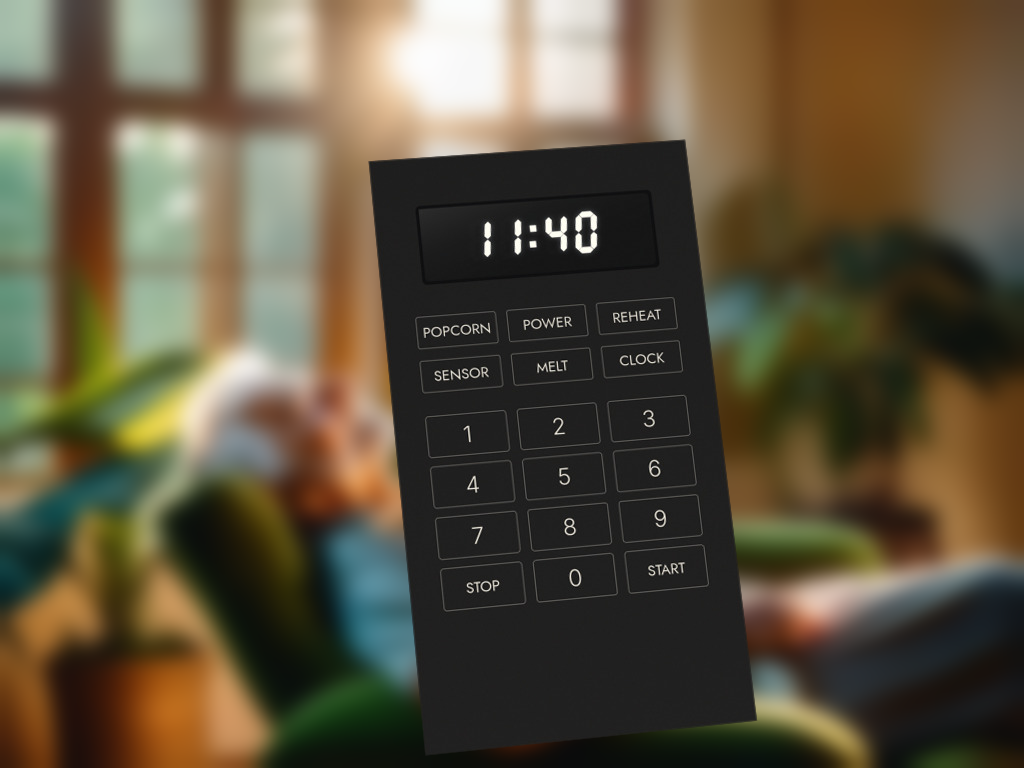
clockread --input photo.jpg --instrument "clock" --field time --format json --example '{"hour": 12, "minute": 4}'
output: {"hour": 11, "minute": 40}
